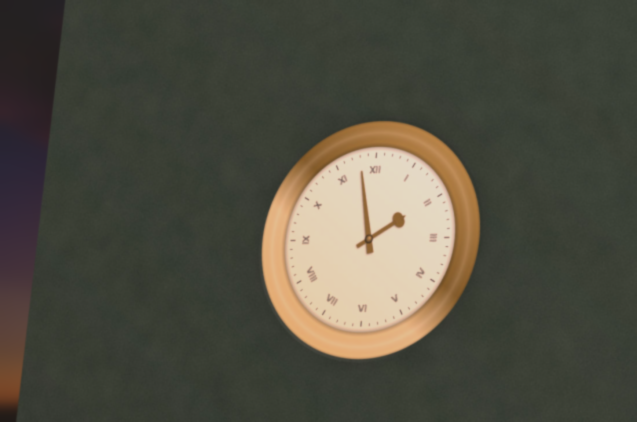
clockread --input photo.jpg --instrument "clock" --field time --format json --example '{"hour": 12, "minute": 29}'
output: {"hour": 1, "minute": 58}
